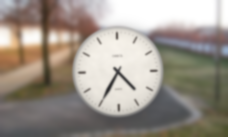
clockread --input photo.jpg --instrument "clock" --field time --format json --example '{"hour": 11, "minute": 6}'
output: {"hour": 4, "minute": 35}
